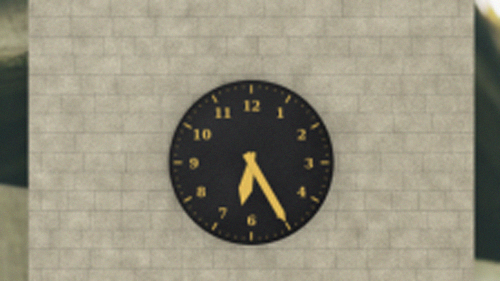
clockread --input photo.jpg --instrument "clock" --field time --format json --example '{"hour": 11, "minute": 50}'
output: {"hour": 6, "minute": 25}
